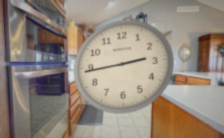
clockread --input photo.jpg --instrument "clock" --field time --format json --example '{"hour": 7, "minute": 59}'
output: {"hour": 2, "minute": 44}
